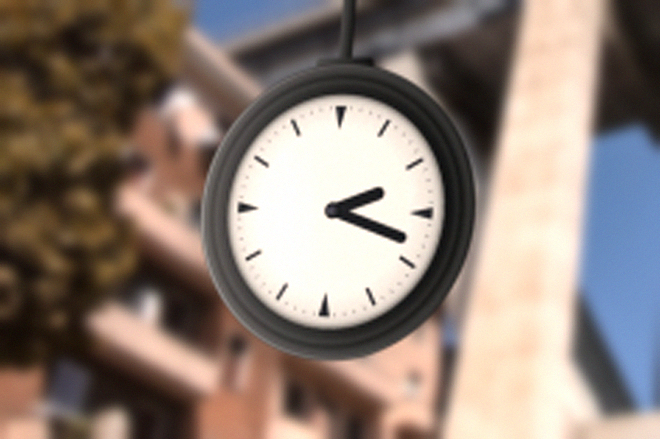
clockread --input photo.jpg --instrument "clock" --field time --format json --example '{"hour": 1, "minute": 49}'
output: {"hour": 2, "minute": 18}
